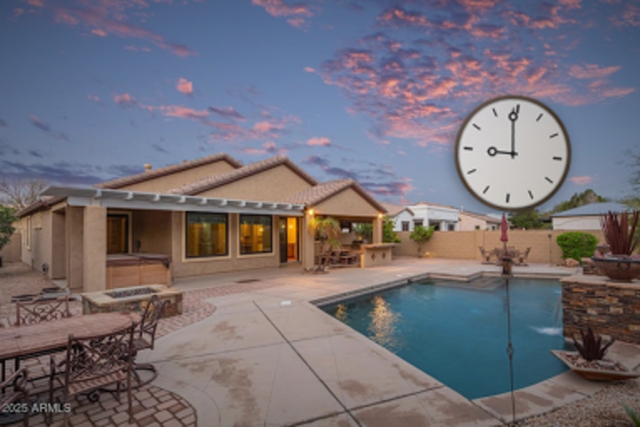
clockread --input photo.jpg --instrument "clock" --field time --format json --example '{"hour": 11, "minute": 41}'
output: {"hour": 8, "minute": 59}
